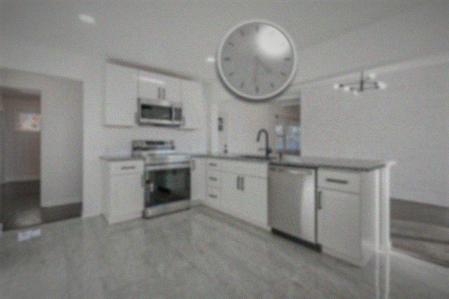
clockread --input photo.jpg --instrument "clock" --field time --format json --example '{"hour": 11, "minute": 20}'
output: {"hour": 4, "minute": 31}
